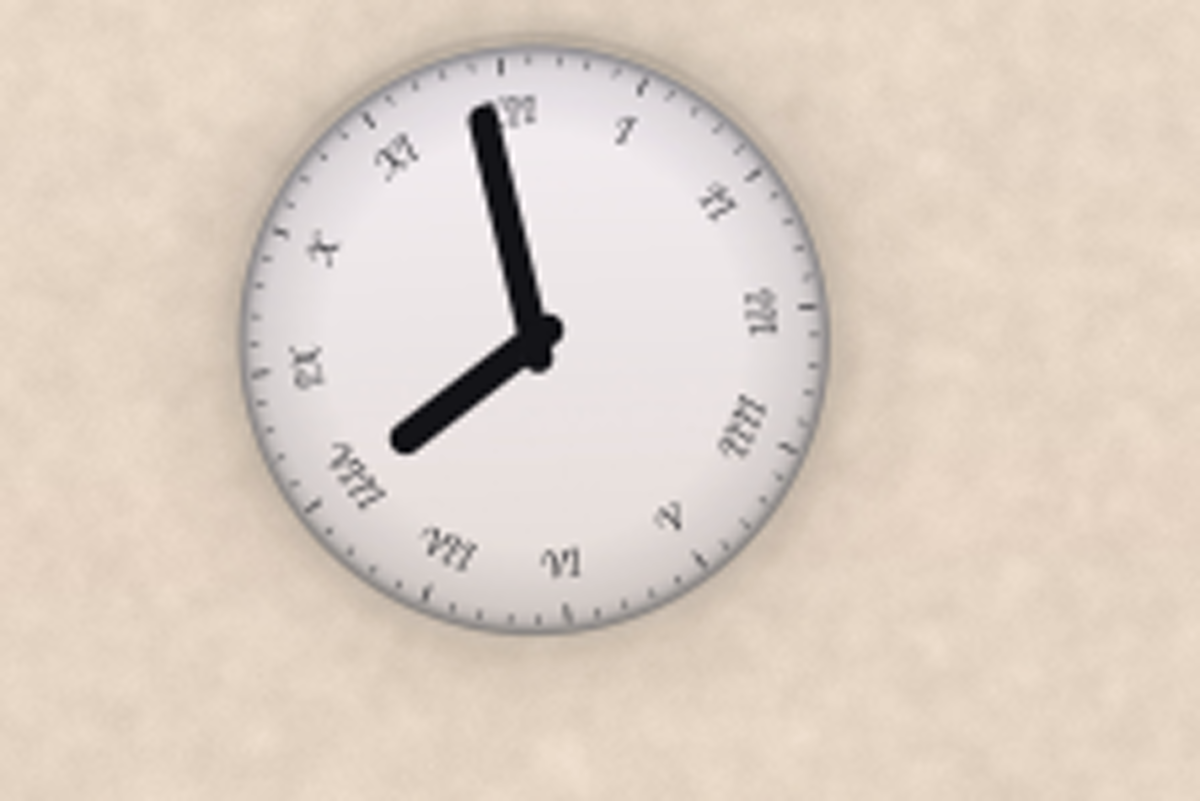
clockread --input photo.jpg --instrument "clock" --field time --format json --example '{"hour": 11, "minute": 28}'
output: {"hour": 7, "minute": 59}
